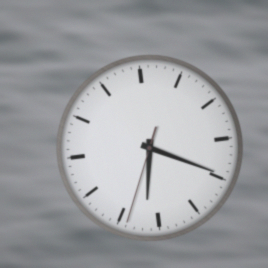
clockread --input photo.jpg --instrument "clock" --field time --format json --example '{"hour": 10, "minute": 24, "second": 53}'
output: {"hour": 6, "minute": 19, "second": 34}
